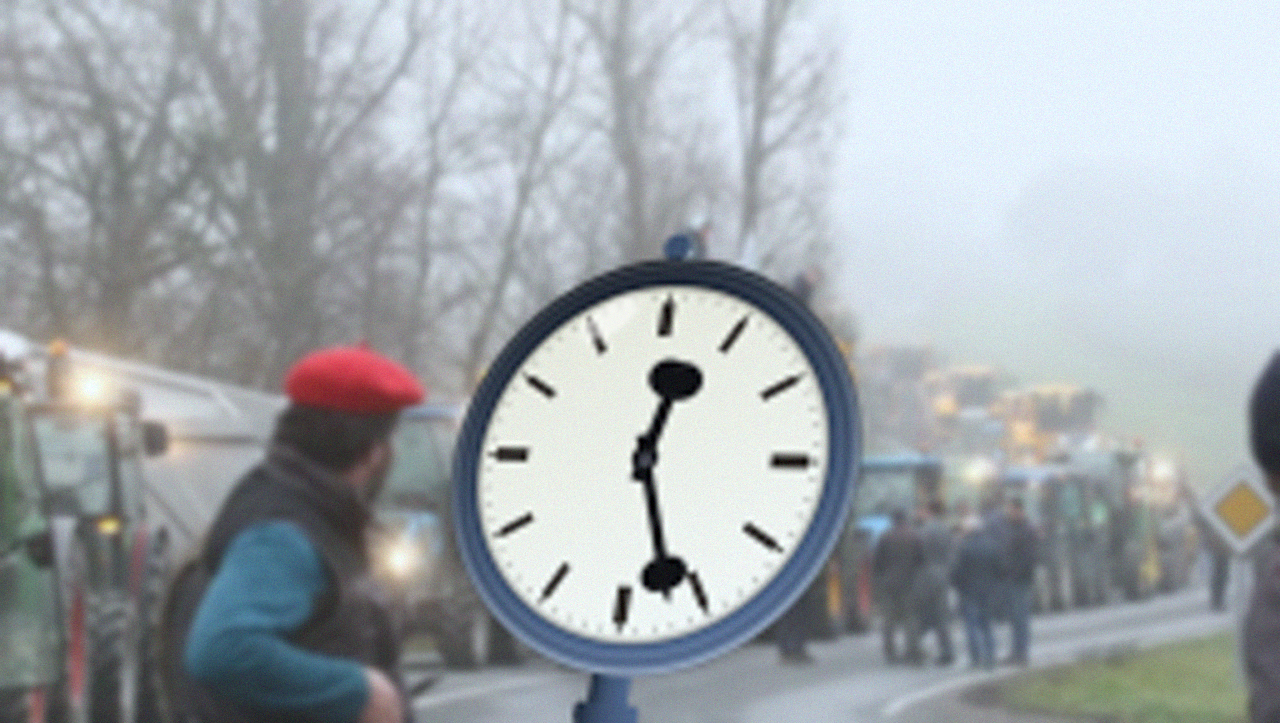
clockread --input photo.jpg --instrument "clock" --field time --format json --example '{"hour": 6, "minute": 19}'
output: {"hour": 12, "minute": 27}
